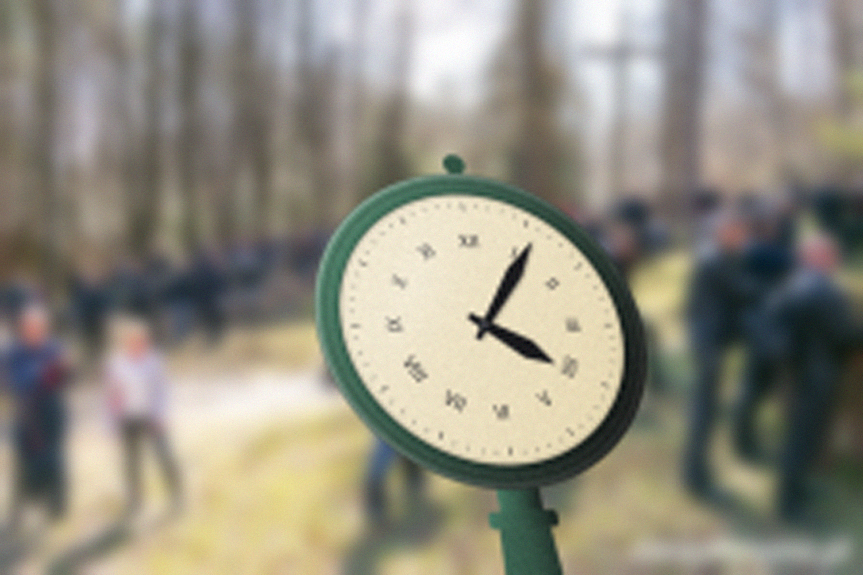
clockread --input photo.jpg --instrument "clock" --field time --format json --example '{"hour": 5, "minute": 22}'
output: {"hour": 4, "minute": 6}
